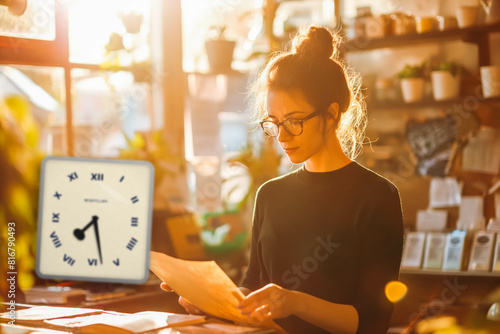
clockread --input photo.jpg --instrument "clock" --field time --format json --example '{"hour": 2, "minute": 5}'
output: {"hour": 7, "minute": 28}
